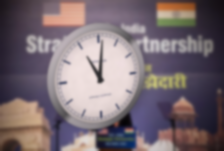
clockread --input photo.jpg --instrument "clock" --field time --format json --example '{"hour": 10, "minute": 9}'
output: {"hour": 11, "minute": 1}
